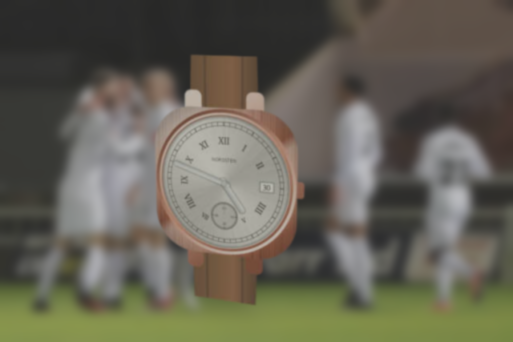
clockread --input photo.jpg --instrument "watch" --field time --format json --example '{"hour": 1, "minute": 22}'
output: {"hour": 4, "minute": 48}
